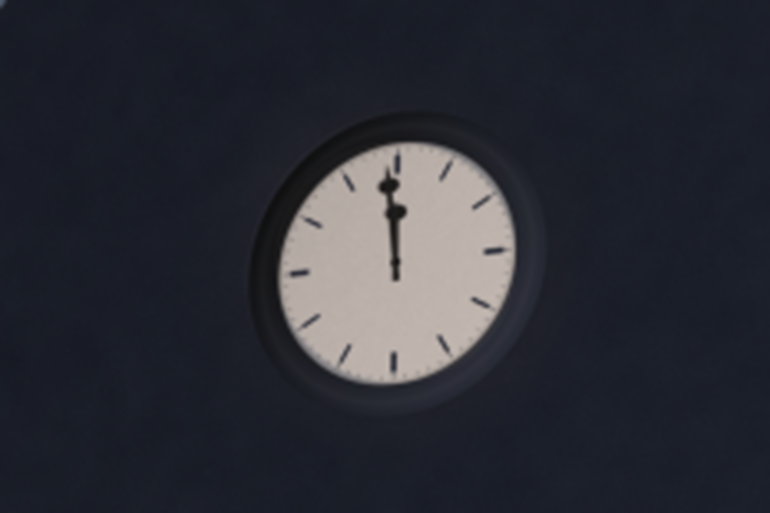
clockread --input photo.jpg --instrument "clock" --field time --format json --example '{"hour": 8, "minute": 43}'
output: {"hour": 11, "minute": 59}
